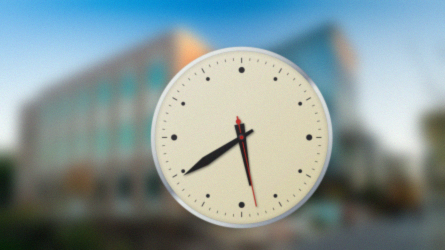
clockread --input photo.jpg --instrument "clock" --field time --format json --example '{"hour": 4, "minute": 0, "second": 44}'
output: {"hour": 5, "minute": 39, "second": 28}
